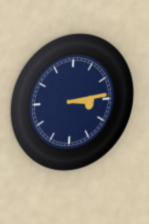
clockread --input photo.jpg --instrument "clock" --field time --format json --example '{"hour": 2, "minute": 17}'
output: {"hour": 3, "minute": 14}
